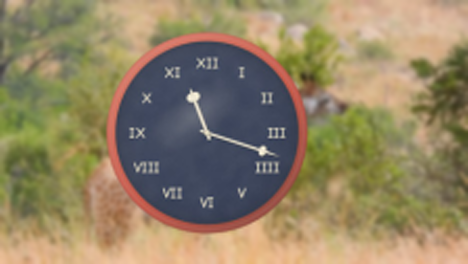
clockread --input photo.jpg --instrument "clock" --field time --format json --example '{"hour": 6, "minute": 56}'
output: {"hour": 11, "minute": 18}
